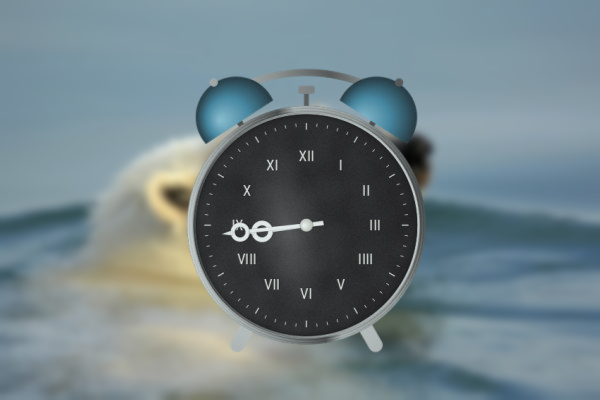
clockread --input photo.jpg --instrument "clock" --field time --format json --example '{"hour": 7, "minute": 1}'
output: {"hour": 8, "minute": 44}
